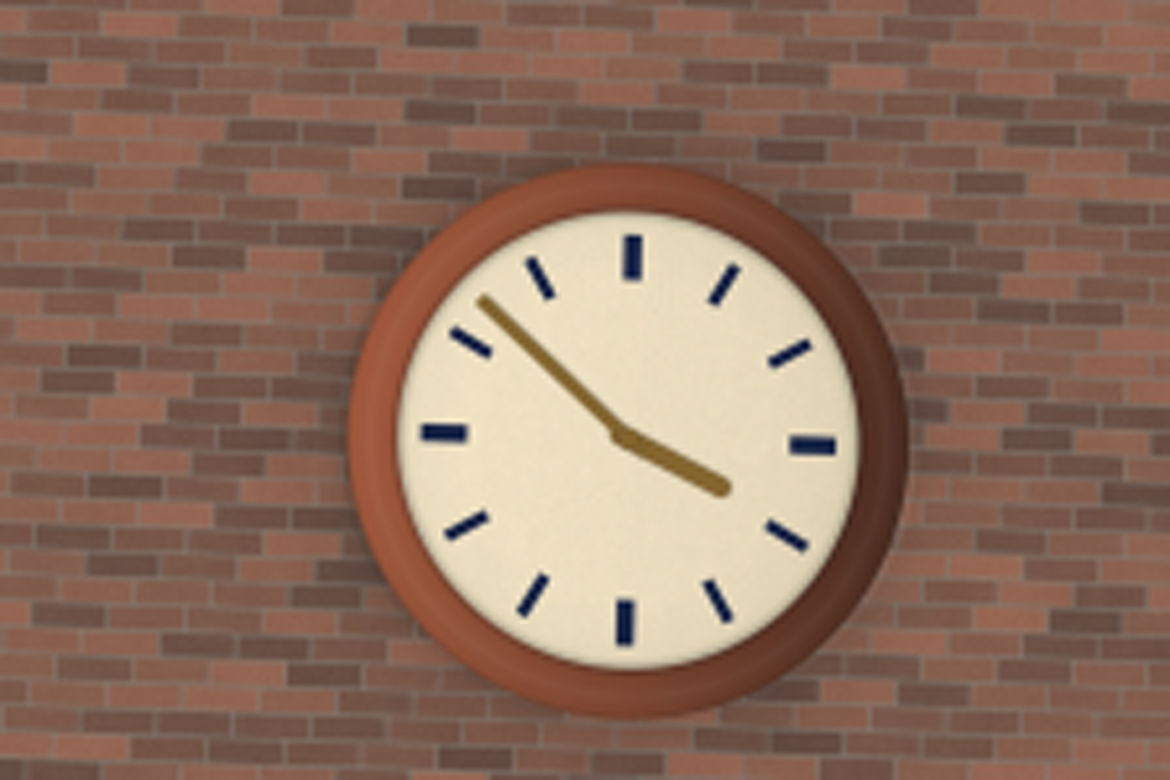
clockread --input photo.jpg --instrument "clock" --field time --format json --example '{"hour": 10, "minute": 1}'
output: {"hour": 3, "minute": 52}
